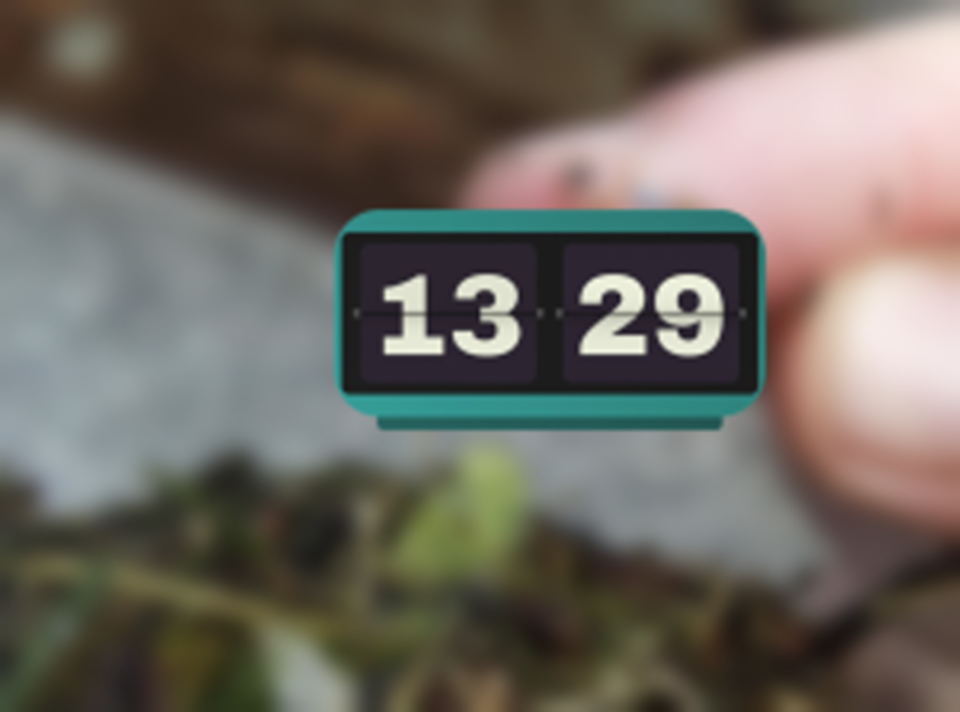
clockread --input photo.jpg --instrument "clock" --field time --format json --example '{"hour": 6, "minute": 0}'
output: {"hour": 13, "minute": 29}
